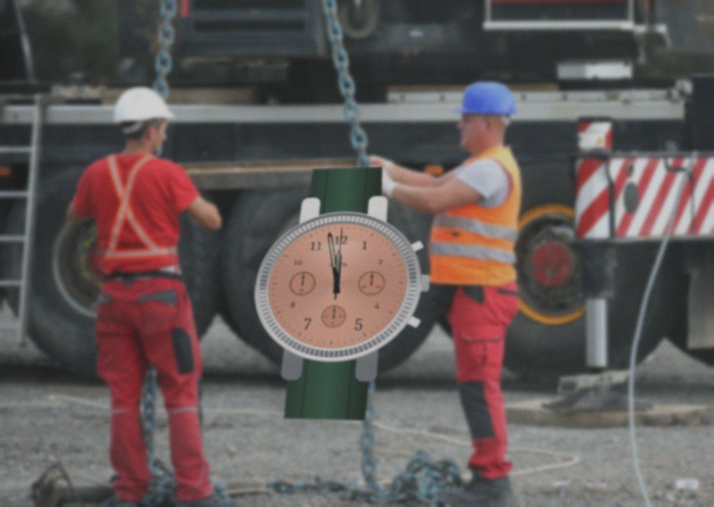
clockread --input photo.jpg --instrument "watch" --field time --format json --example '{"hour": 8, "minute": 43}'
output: {"hour": 11, "minute": 58}
